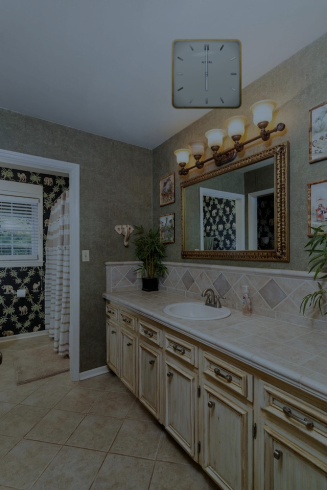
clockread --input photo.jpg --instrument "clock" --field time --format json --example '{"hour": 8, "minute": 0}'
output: {"hour": 6, "minute": 0}
